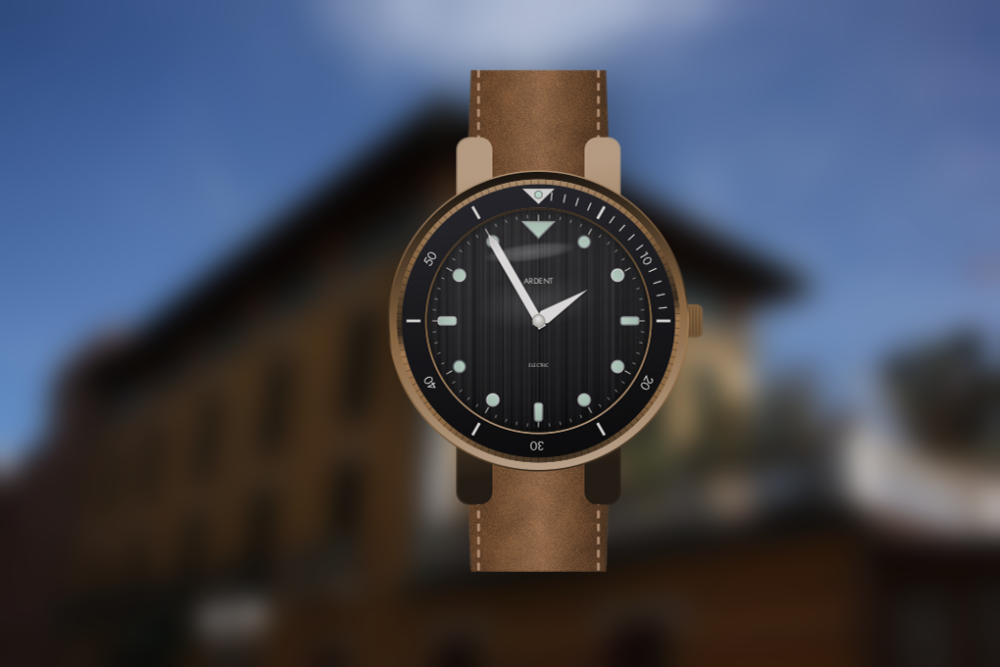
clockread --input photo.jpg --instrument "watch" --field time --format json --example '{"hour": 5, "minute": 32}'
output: {"hour": 1, "minute": 55}
